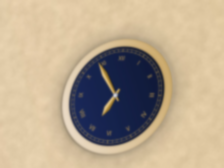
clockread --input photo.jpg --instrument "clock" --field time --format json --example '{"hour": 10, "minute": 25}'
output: {"hour": 6, "minute": 54}
